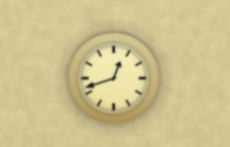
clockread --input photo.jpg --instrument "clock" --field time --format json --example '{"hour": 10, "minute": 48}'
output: {"hour": 12, "minute": 42}
